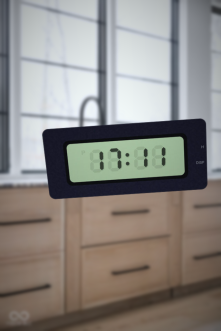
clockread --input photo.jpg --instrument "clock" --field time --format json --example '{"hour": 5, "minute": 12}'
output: {"hour": 17, "minute": 11}
